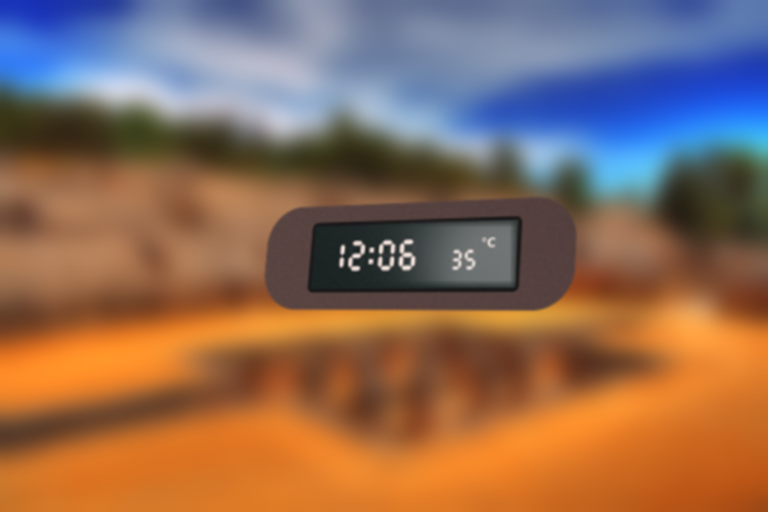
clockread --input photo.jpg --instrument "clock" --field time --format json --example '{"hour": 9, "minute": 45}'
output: {"hour": 12, "minute": 6}
